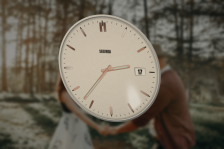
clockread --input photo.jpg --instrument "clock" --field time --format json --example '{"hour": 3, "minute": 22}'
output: {"hour": 2, "minute": 37}
